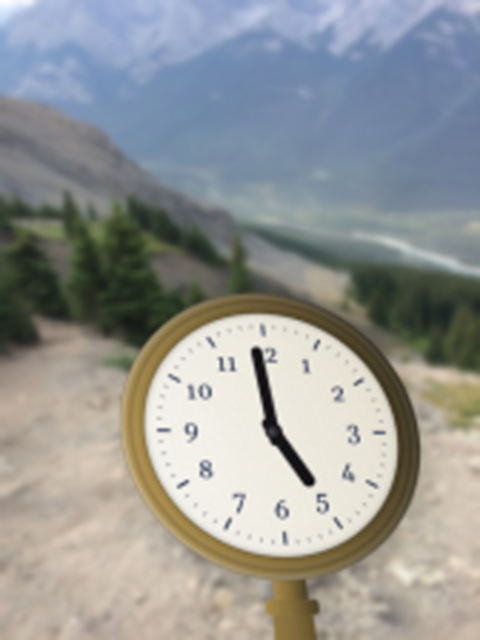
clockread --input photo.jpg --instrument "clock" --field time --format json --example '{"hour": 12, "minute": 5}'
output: {"hour": 4, "minute": 59}
